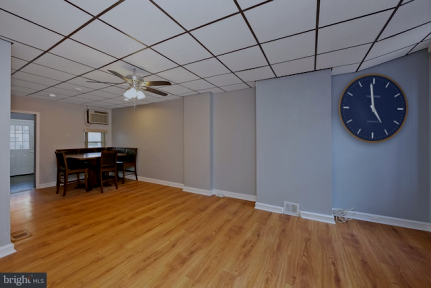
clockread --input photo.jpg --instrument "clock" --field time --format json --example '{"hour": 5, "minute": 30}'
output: {"hour": 4, "minute": 59}
